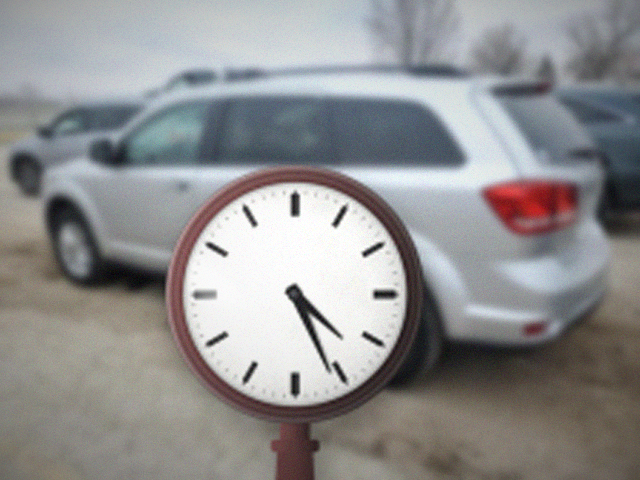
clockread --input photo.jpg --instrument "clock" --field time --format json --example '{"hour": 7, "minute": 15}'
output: {"hour": 4, "minute": 26}
